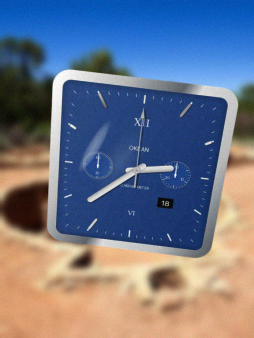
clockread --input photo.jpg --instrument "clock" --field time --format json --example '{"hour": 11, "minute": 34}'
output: {"hour": 2, "minute": 38}
